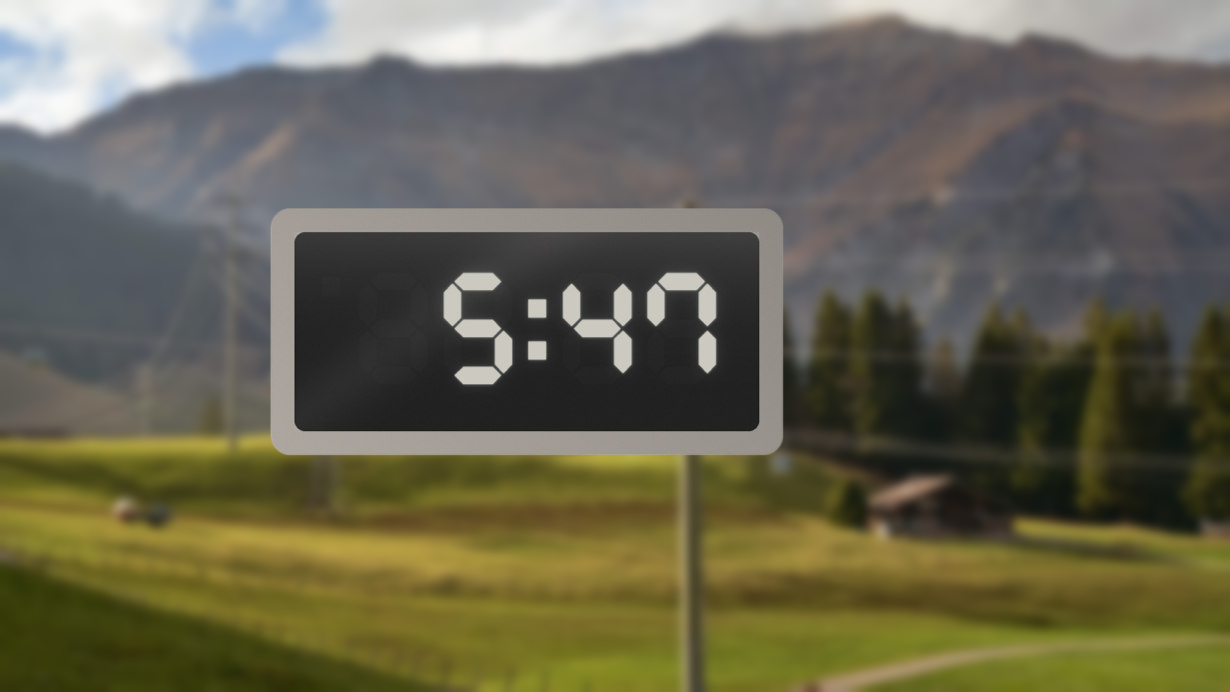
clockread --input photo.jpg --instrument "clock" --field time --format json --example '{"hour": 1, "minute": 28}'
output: {"hour": 5, "minute": 47}
